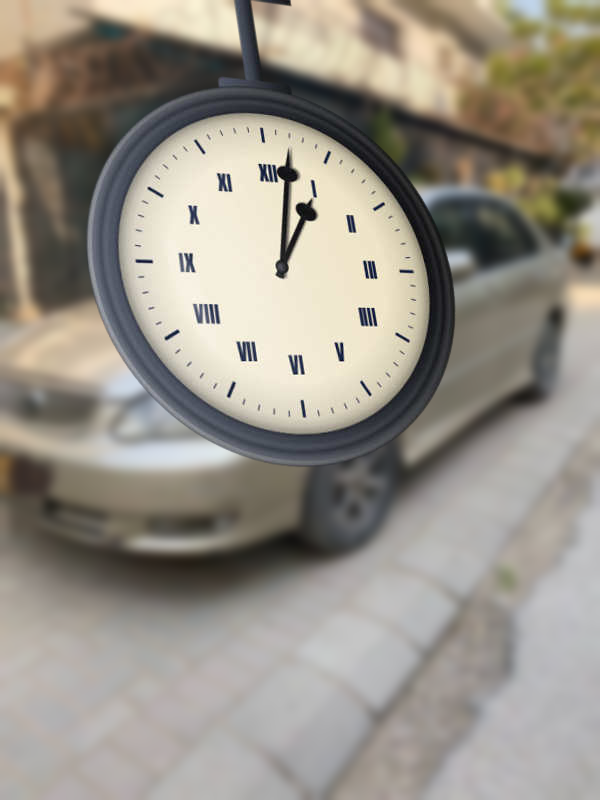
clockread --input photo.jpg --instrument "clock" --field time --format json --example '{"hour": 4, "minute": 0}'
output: {"hour": 1, "minute": 2}
